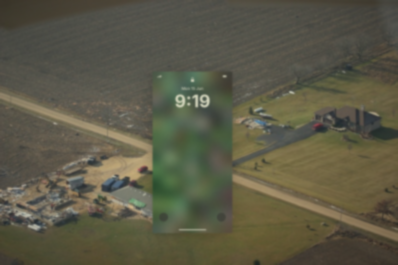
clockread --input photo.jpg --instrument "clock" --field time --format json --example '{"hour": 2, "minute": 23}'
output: {"hour": 9, "minute": 19}
